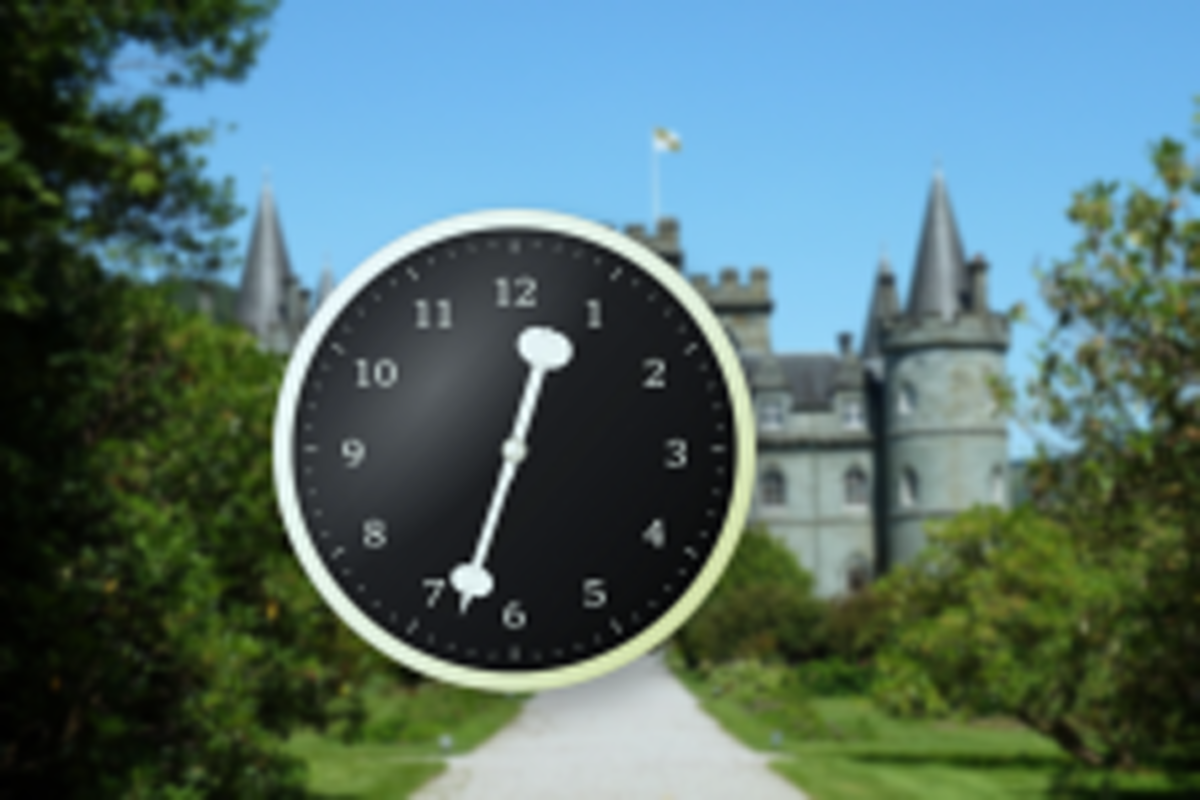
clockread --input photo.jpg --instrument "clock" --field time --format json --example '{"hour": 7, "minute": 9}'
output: {"hour": 12, "minute": 33}
